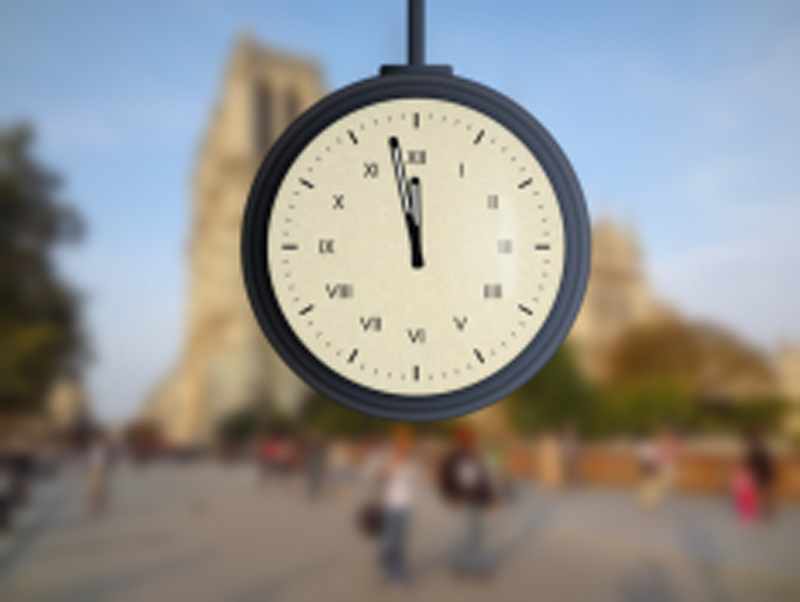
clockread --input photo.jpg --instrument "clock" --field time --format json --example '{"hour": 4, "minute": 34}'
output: {"hour": 11, "minute": 58}
